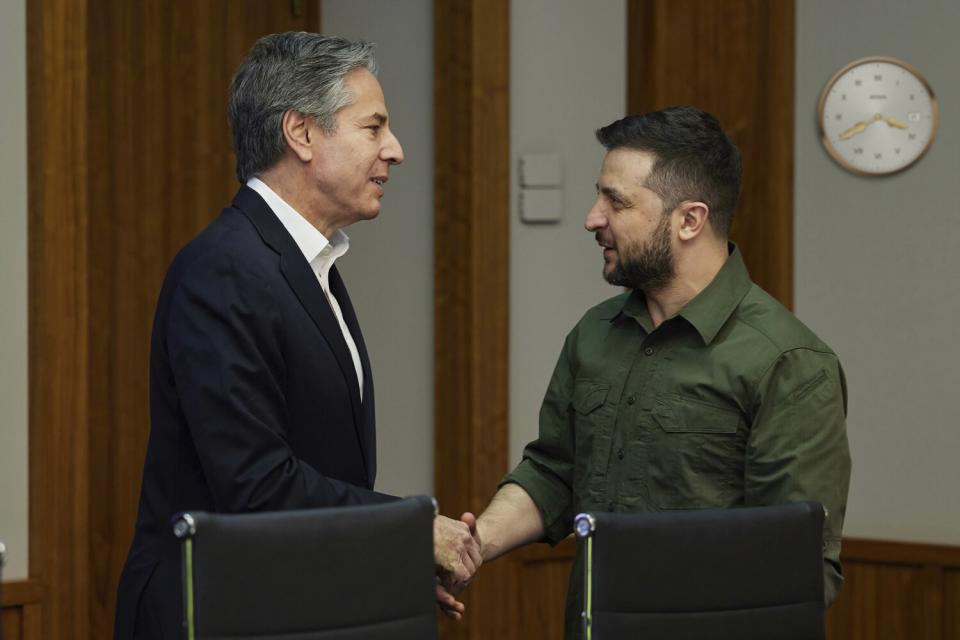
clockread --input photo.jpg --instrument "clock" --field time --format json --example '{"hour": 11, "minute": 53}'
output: {"hour": 3, "minute": 40}
